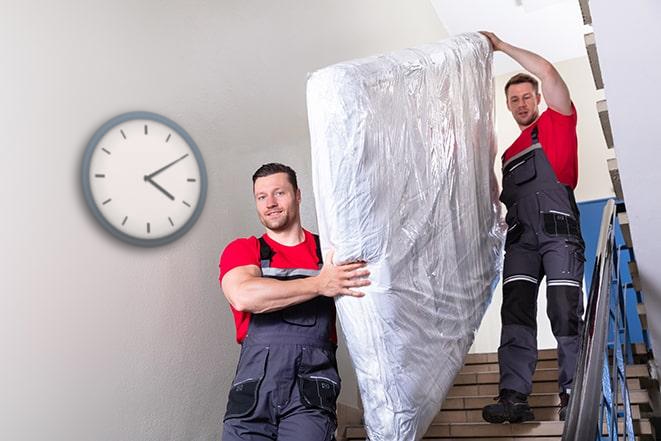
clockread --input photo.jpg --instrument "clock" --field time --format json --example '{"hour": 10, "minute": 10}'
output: {"hour": 4, "minute": 10}
